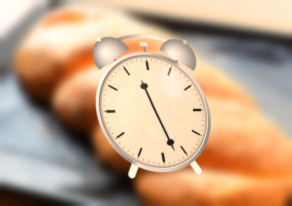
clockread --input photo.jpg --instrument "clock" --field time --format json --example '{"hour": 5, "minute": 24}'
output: {"hour": 11, "minute": 27}
